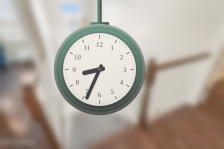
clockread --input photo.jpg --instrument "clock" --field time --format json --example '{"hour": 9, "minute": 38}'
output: {"hour": 8, "minute": 34}
